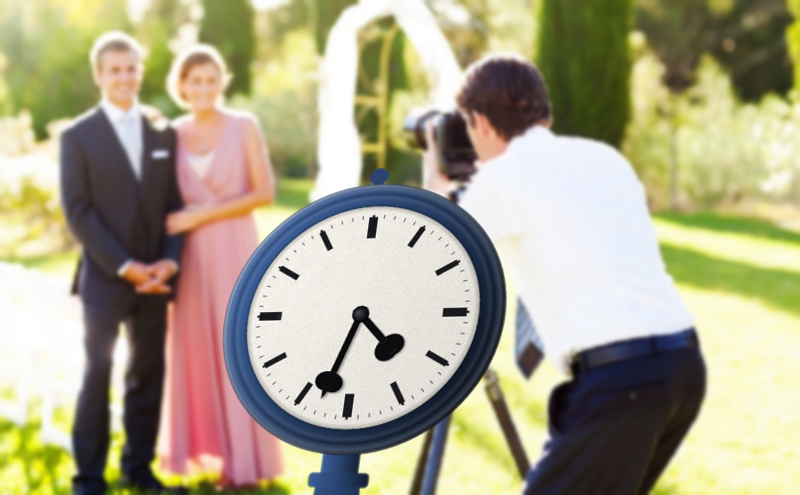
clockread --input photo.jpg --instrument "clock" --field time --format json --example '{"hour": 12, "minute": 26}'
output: {"hour": 4, "minute": 33}
